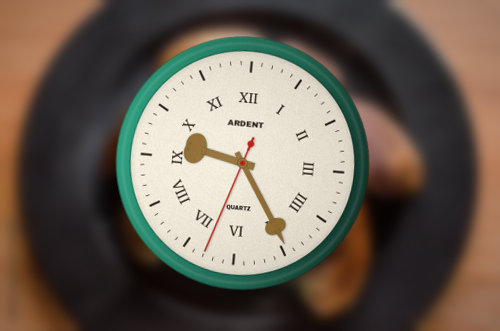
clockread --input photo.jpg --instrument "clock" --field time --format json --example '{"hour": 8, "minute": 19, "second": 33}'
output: {"hour": 9, "minute": 24, "second": 33}
